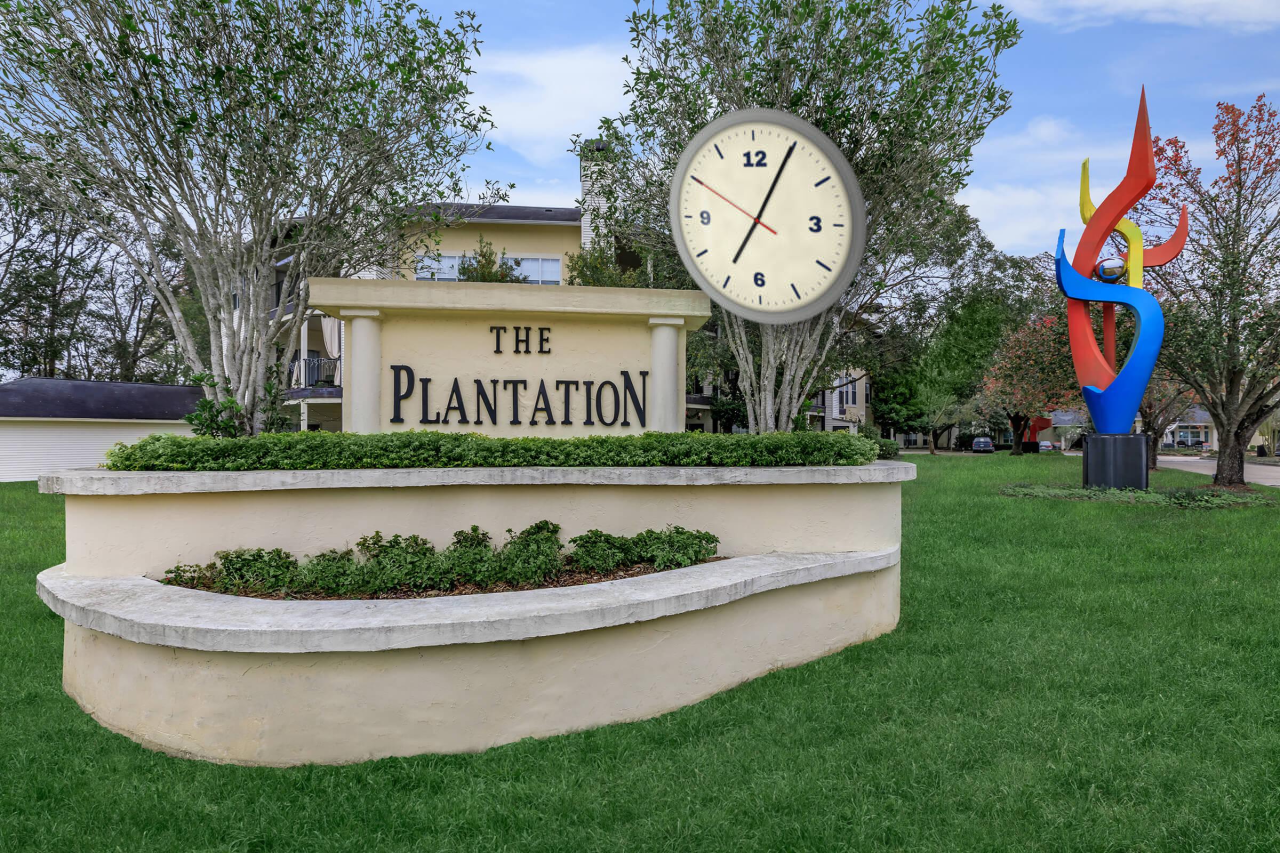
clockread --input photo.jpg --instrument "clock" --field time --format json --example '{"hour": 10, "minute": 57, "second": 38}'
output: {"hour": 7, "minute": 4, "second": 50}
